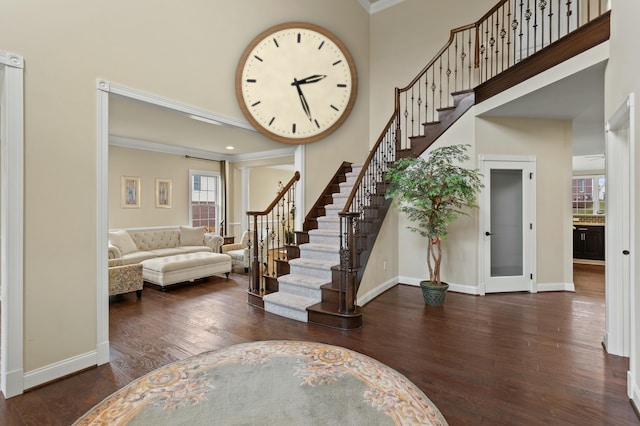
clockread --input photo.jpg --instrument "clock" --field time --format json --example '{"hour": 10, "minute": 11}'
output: {"hour": 2, "minute": 26}
